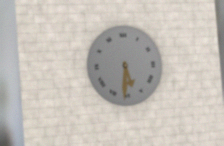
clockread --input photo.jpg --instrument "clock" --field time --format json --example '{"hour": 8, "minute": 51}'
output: {"hour": 5, "minute": 31}
